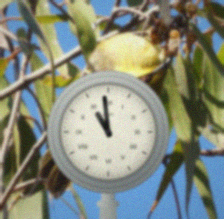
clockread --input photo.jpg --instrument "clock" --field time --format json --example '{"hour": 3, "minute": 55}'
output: {"hour": 10, "minute": 59}
